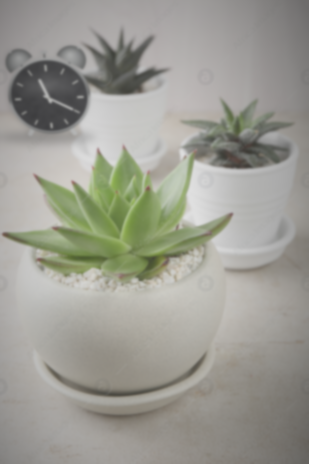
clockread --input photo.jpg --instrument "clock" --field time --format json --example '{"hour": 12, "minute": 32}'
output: {"hour": 11, "minute": 20}
